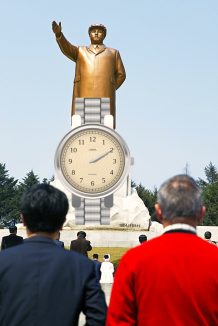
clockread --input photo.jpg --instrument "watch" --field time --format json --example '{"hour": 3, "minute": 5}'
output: {"hour": 2, "minute": 10}
